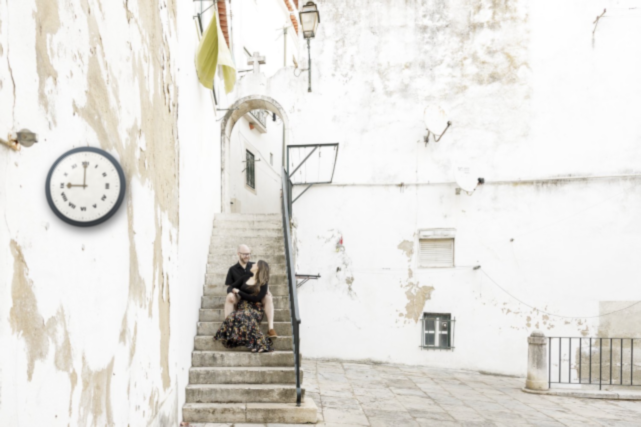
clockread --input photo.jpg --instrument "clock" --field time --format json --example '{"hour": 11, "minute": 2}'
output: {"hour": 9, "minute": 0}
